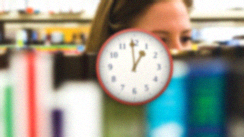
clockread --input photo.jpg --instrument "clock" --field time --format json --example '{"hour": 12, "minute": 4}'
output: {"hour": 12, "minute": 59}
